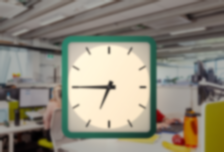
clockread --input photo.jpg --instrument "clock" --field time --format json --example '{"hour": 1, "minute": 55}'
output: {"hour": 6, "minute": 45}
